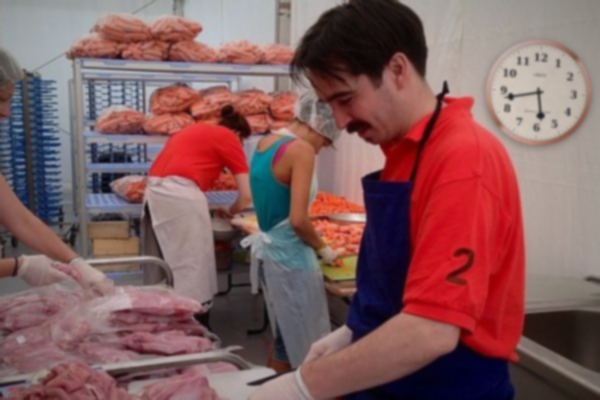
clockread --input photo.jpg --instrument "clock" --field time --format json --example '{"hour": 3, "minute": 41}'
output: {"hour": 5, "minute": 43}
